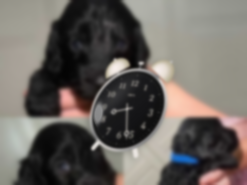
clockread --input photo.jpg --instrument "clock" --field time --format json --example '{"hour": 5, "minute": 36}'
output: {"hour": 8, "minute": 27}
